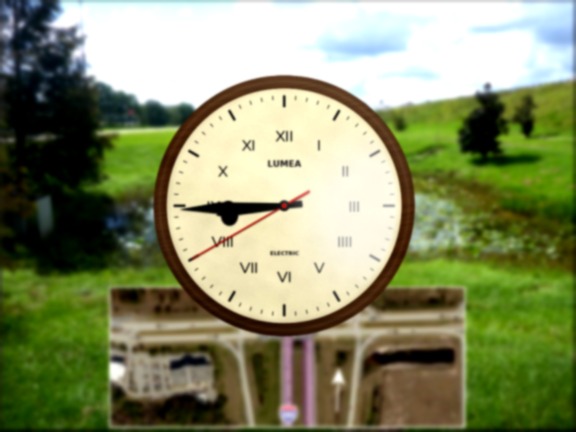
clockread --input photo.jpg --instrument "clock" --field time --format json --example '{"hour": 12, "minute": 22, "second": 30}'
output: {"hour": 8, "minute": 44, "second": 40}
